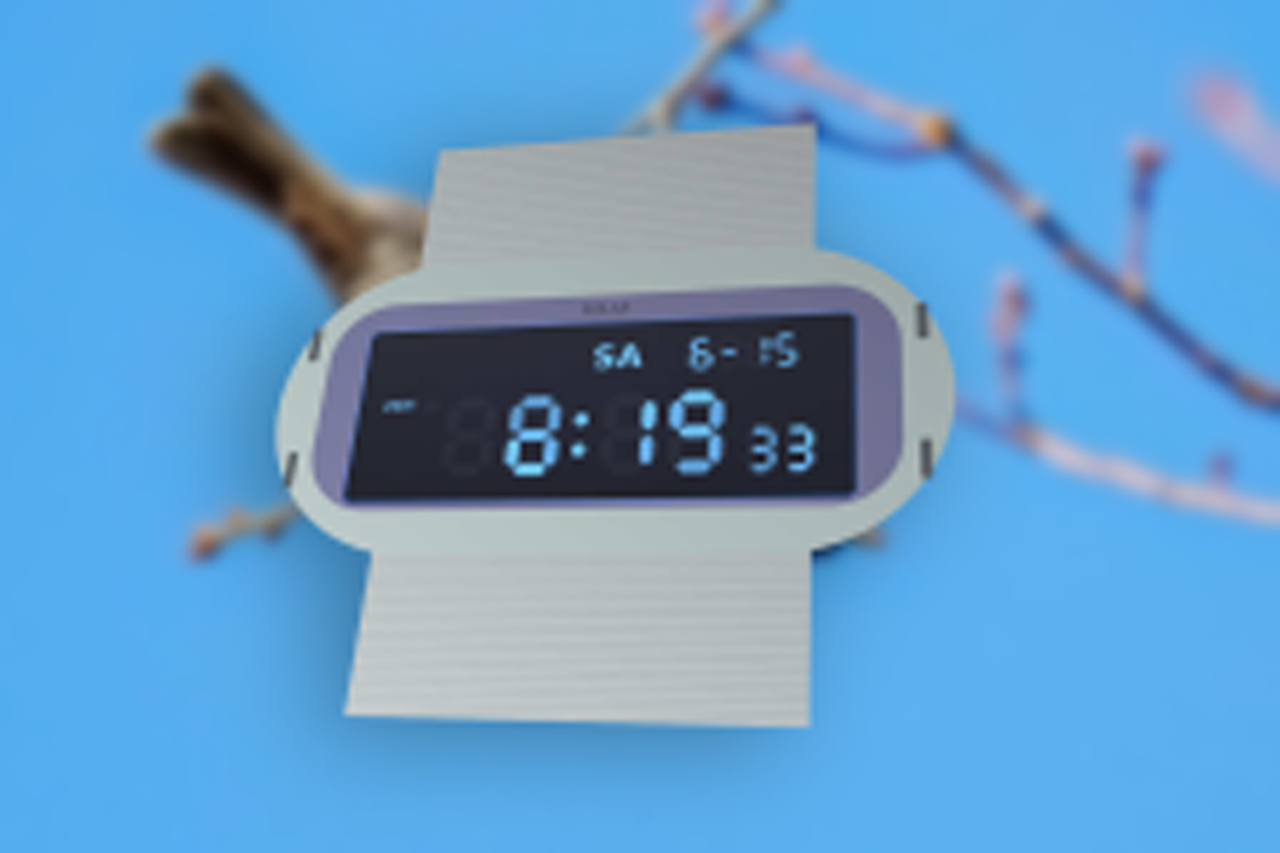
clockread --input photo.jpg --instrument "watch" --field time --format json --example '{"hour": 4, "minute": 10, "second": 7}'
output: {"hour": 8, "minute": 19, "second": 33}
